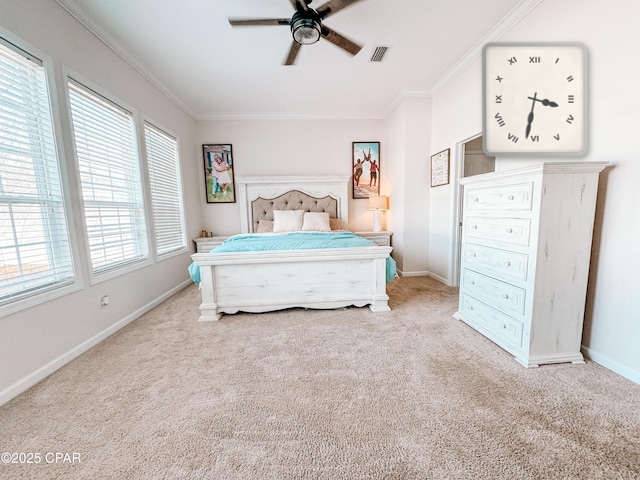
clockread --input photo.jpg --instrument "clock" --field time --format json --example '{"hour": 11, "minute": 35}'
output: {"hour": 3, "minute": 32}
